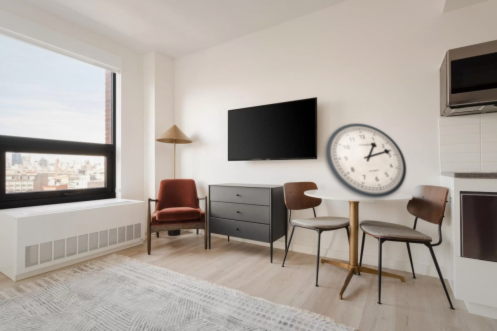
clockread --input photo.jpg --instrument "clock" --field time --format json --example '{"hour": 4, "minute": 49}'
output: {"hour": 1, "minute": 13}
